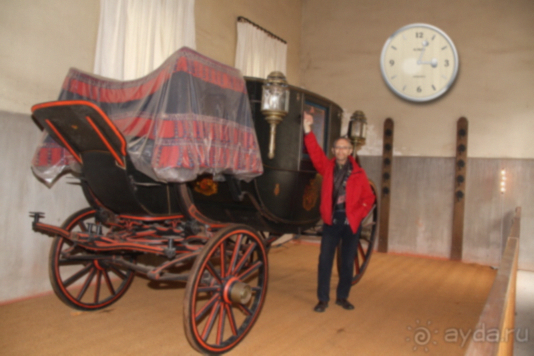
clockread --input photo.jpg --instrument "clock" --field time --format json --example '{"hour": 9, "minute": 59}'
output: {"hour": 3, "minute": 3}
